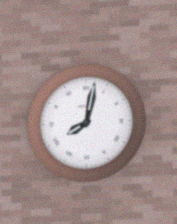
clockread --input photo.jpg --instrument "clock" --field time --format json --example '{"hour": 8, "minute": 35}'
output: {"hour": 8, "minute": 2}
